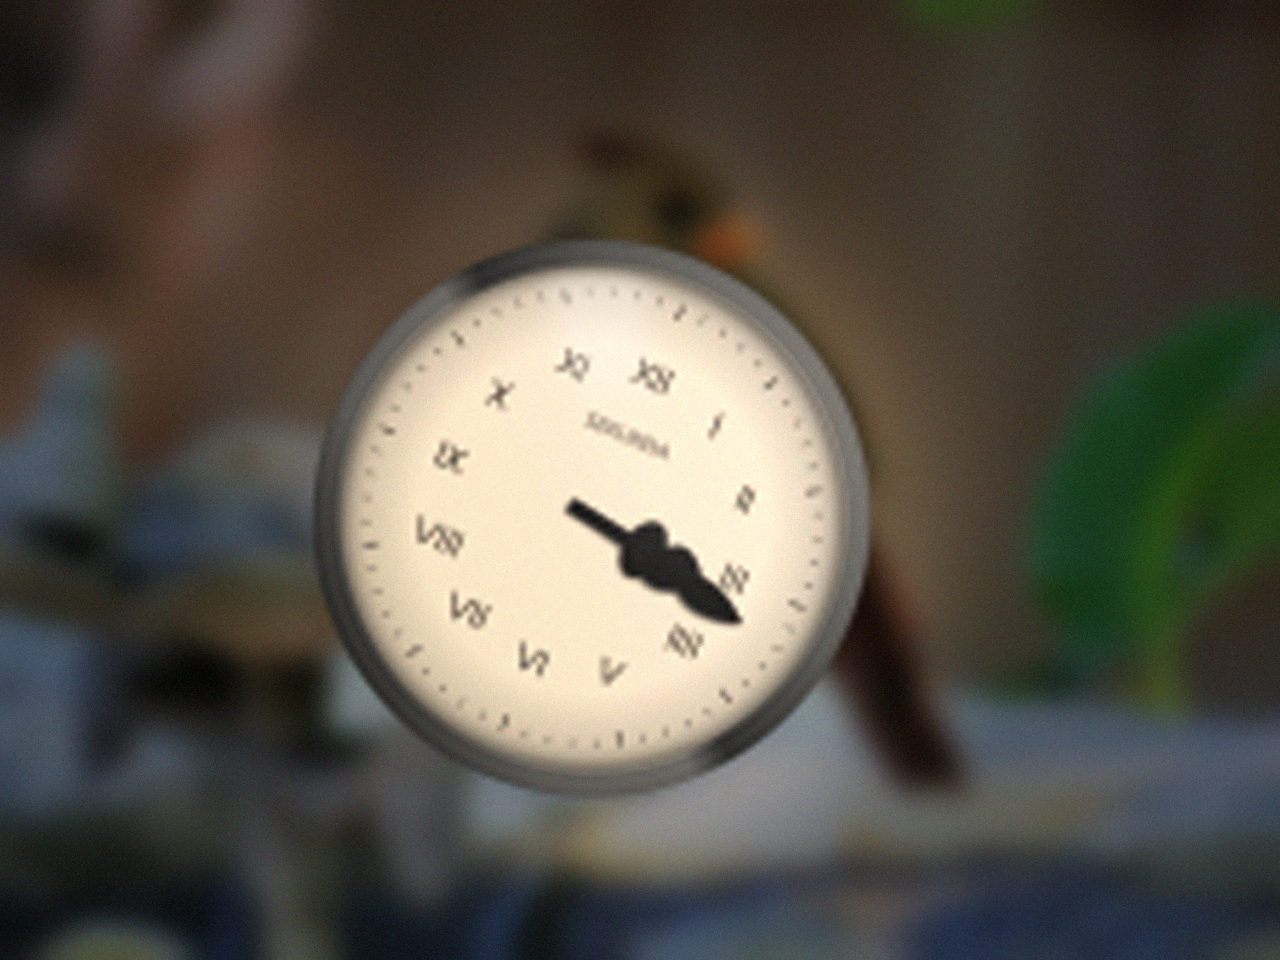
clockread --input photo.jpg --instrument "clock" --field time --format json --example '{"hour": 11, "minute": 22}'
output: {"hour": 3, "minute": 17}
